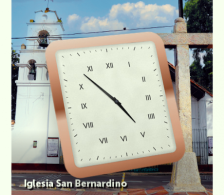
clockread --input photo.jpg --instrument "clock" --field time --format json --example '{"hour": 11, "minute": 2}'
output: {"hour": 4, "minute": 53}
